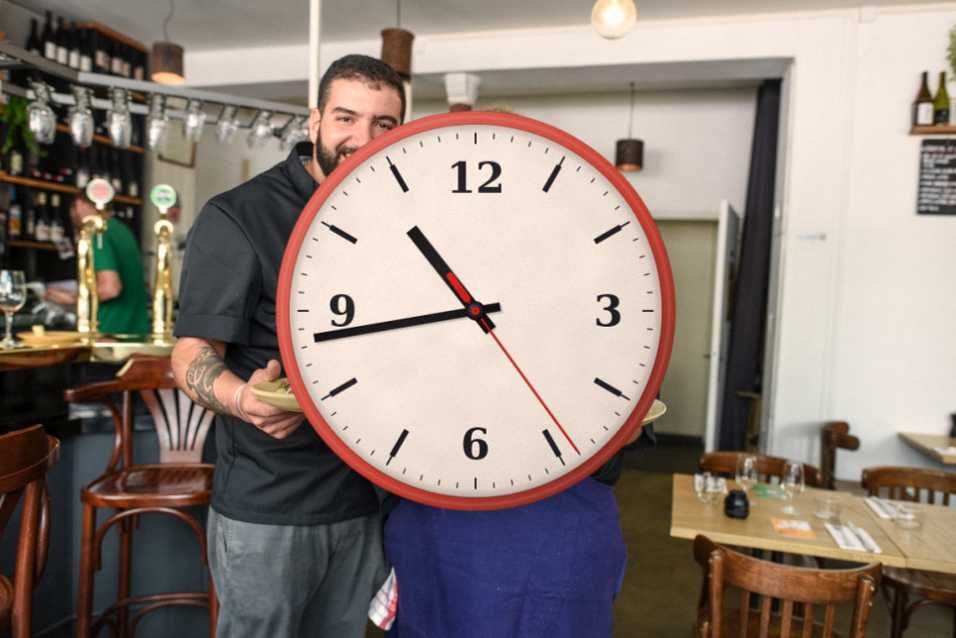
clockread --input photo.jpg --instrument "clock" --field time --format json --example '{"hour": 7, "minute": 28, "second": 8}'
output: {"hour": 10, "minute": 43, "second": 24}
